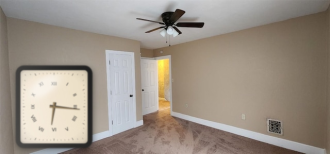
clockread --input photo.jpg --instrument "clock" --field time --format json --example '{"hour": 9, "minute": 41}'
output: {"hour": 6, "minute": 16}
